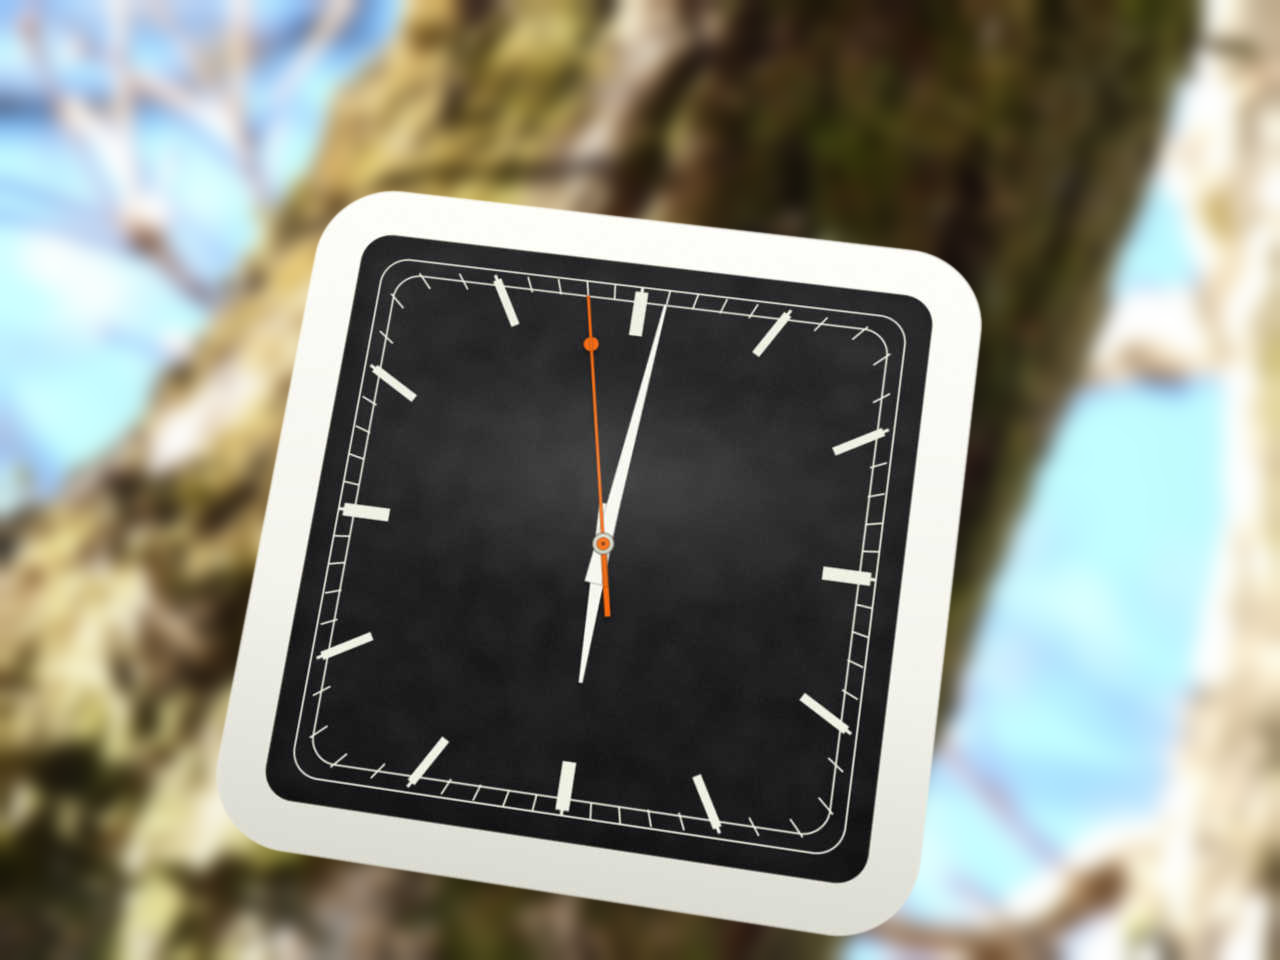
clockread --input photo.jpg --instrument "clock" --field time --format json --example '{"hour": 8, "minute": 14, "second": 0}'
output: {"hour": 6, "minute": 0, "second": 58}
